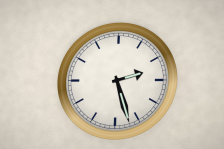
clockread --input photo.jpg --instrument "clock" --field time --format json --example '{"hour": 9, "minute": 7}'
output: {"hour": 2, "minute": 27}
